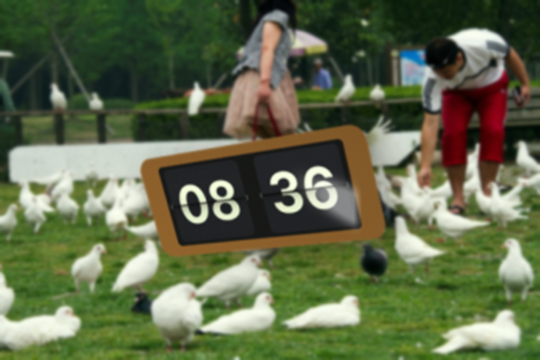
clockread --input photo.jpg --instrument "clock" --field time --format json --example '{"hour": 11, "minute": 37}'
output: {"hour": 8, "minute": 36}
